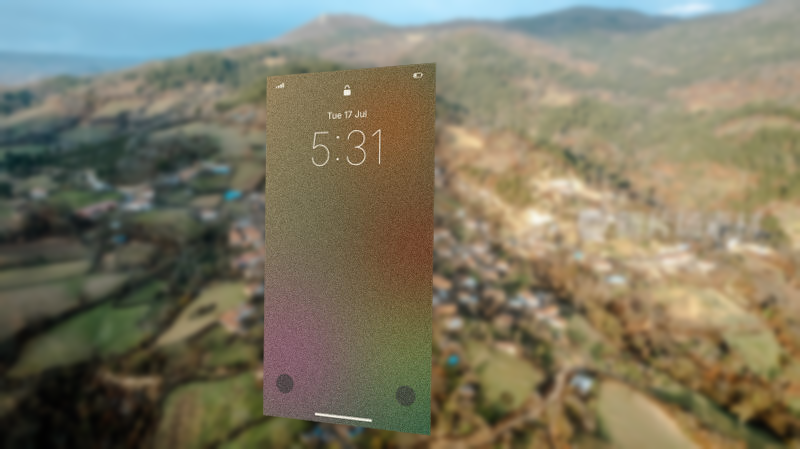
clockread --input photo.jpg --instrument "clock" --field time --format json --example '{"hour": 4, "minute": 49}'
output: {"hour": 5, "minute": 31}
